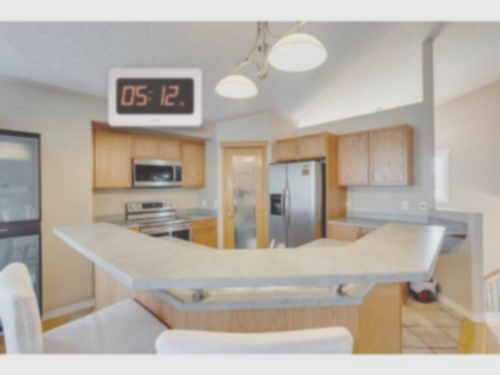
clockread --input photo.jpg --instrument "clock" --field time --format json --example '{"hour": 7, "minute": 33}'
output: {"hour": 5, "minute": 12}
